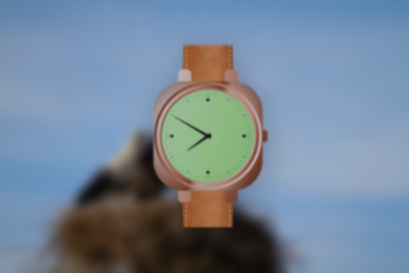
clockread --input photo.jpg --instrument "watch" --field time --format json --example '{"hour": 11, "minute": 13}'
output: {"hour": 7, "minute": 50}
